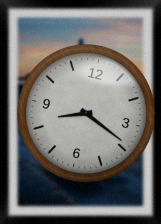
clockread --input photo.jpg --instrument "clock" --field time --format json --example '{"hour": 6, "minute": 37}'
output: {"hour": 8, "minute": 19}
